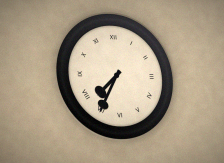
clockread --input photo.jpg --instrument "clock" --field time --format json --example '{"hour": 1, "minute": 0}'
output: {"hour": 7, "minute": 35}
